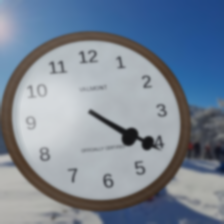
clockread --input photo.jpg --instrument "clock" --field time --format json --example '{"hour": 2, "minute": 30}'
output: {"hour": 4, "minute": 21}
